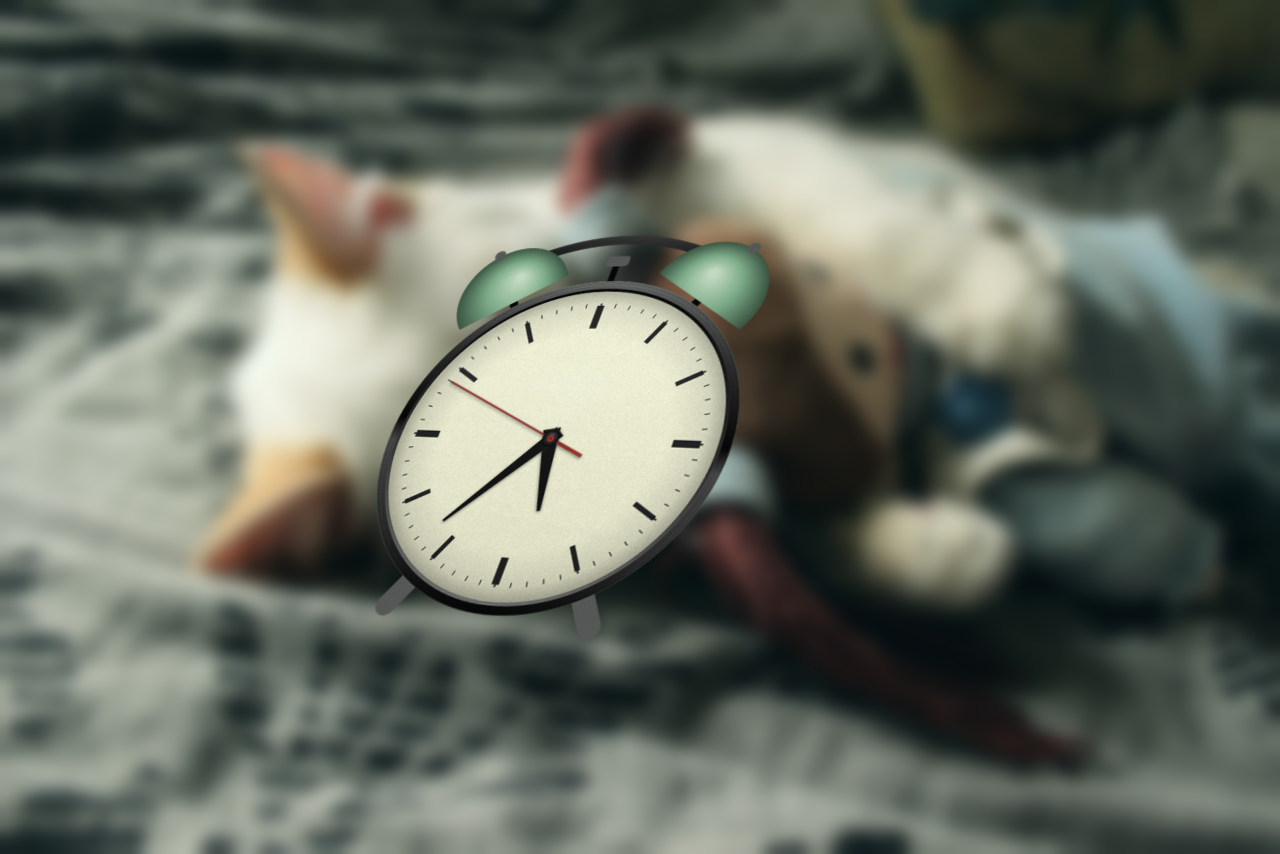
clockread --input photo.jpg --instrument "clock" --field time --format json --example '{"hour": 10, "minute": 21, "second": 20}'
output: {"hour": 5, "minute": 36, "second": 49}
